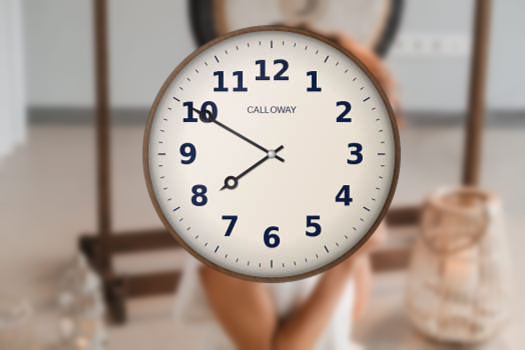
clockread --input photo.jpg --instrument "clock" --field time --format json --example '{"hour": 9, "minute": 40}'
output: {"hour": 7, "minute": 50}
